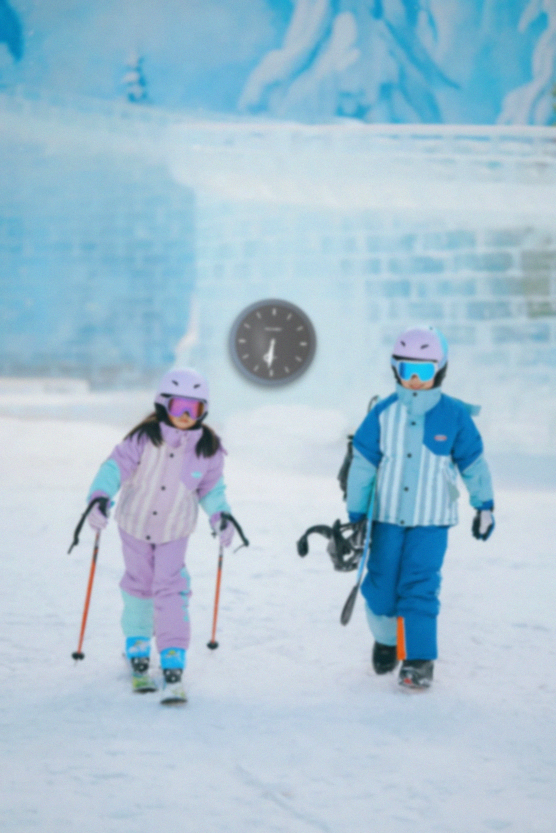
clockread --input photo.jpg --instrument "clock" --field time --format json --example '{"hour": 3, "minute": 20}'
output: {"hour": 6, "minute": 31}
